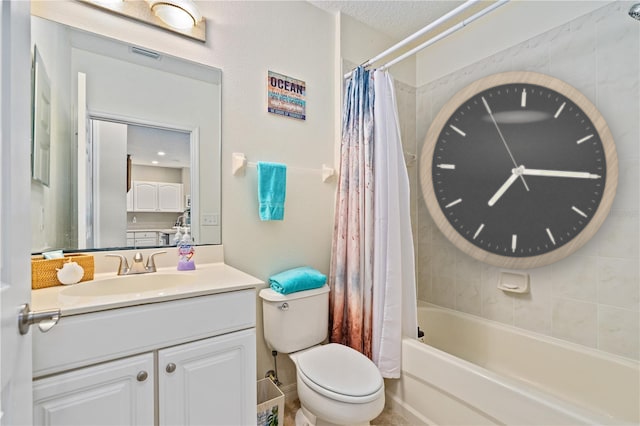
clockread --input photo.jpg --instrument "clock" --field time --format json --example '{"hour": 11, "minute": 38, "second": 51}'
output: {"hour": 7, "minute": 14, "second": 55}
